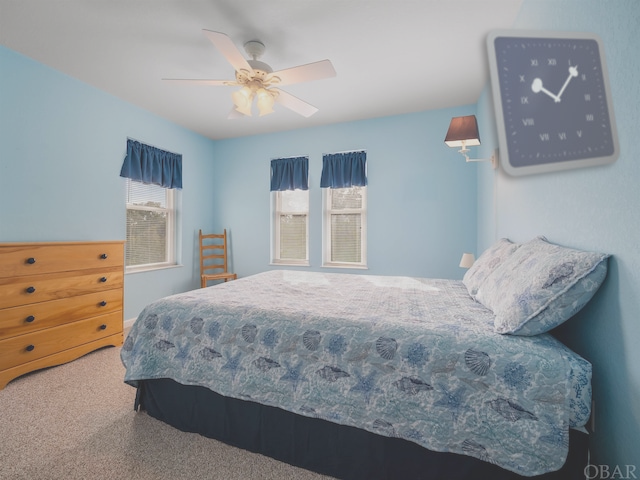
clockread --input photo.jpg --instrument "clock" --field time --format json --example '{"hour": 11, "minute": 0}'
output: {"hour": 10, "minute": 7}
